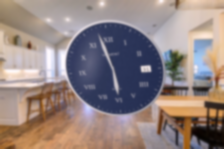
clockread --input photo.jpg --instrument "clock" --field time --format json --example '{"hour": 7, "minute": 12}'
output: {"hour": 5, "minute": 58}
